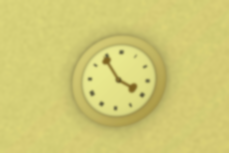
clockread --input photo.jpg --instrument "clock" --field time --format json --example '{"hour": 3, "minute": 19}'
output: {"hour": 3, "minute": 54}
